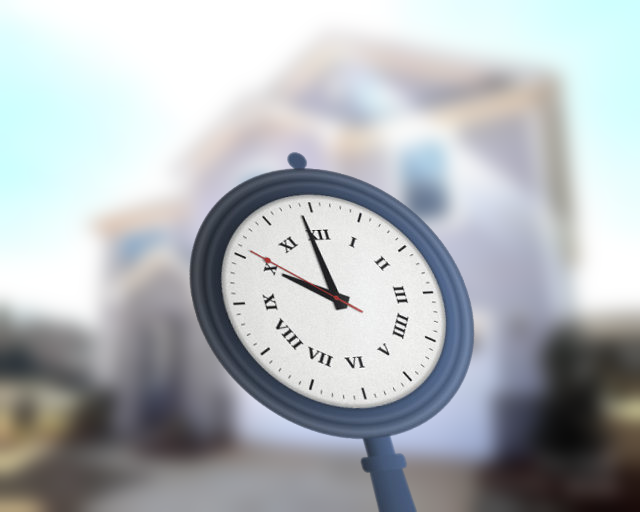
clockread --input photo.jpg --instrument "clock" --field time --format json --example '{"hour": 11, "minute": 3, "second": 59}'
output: {"hour": 9, "minute": 58, "second": 51}
